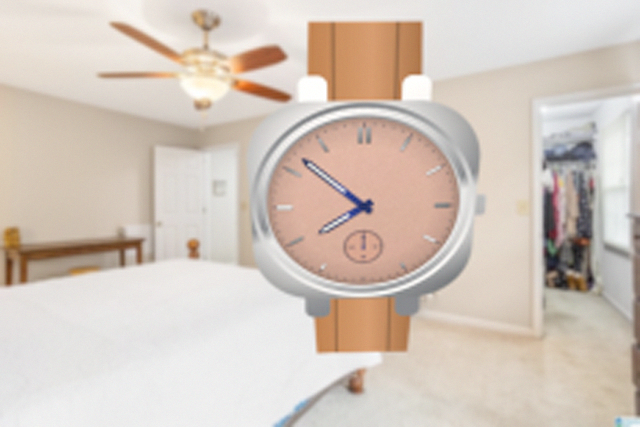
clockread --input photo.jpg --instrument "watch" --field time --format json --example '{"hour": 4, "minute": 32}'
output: {"hour": 7, "minute": 52}
